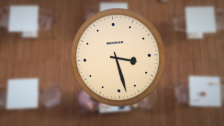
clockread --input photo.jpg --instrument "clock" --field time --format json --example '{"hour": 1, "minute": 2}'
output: {"hour": 3, "minute": 28}
